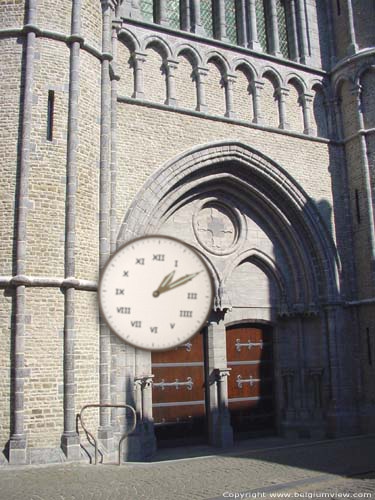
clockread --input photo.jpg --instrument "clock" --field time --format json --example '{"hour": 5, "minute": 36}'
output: {"hour": 1, "minute": 10}
